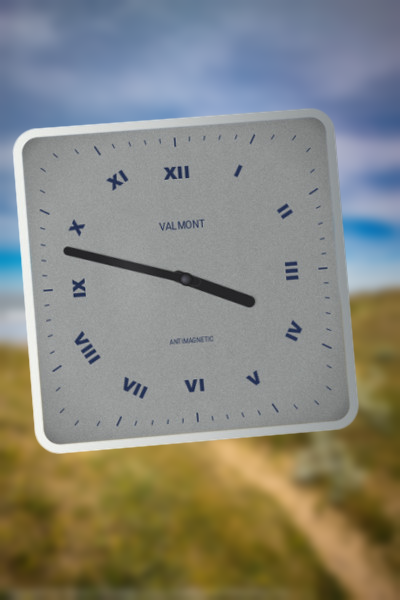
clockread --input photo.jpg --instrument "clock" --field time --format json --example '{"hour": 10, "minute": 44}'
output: {"hour": 3, "minute": 48}
